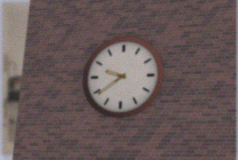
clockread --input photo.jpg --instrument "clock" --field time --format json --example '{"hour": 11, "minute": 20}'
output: {"hour": 9, "minute": 39}
